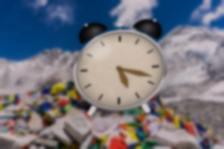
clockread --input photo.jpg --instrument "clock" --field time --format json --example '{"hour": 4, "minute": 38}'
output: {"hour": 5, "minute": 18}
